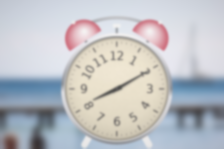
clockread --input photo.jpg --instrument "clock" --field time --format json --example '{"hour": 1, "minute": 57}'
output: {"hour": 8, "minute": 10}
